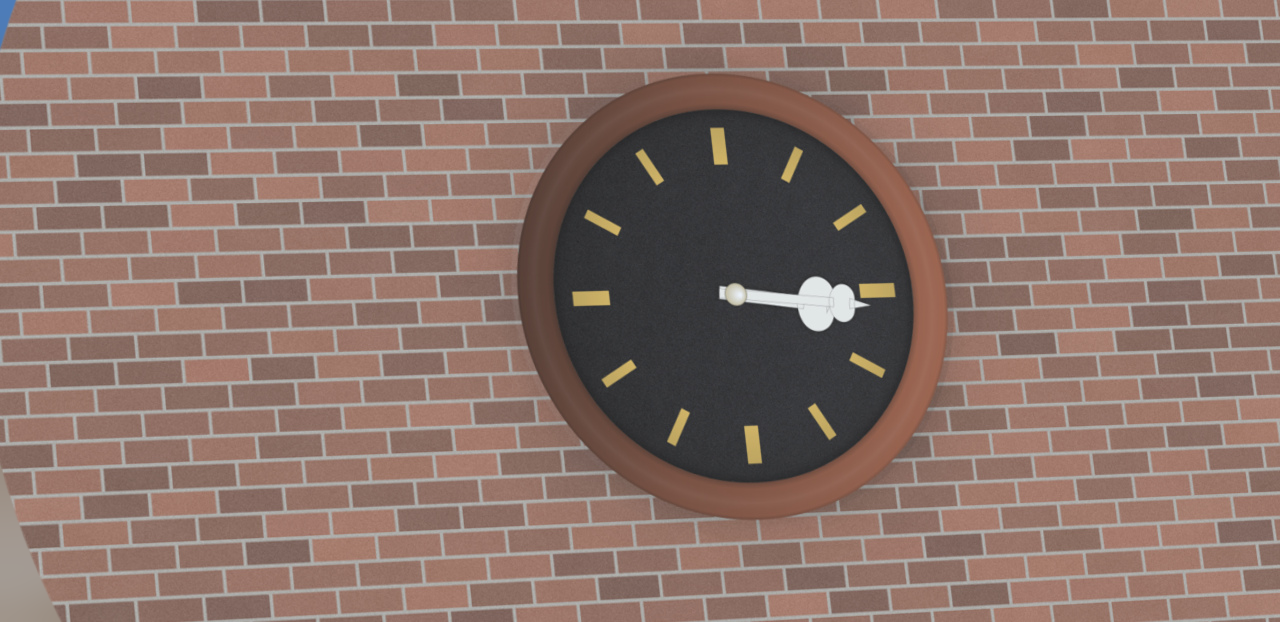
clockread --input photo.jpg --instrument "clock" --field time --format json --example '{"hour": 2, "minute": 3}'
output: {"hour": 3, "minute": 16}
